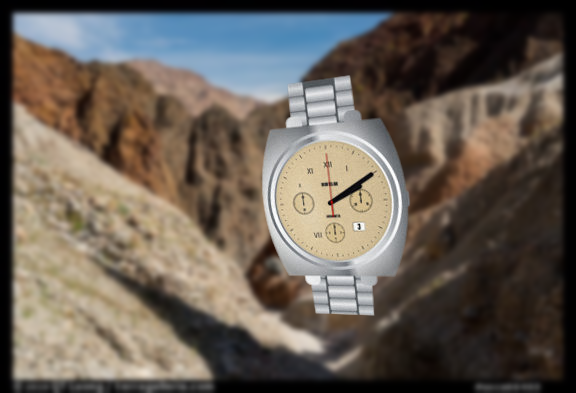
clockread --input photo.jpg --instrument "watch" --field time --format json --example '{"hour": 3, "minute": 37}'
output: {"hour": 2, "minute": 10}
